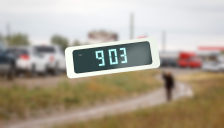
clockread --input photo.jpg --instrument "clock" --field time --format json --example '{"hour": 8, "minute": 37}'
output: {"hour": 9, "minute": 3}
